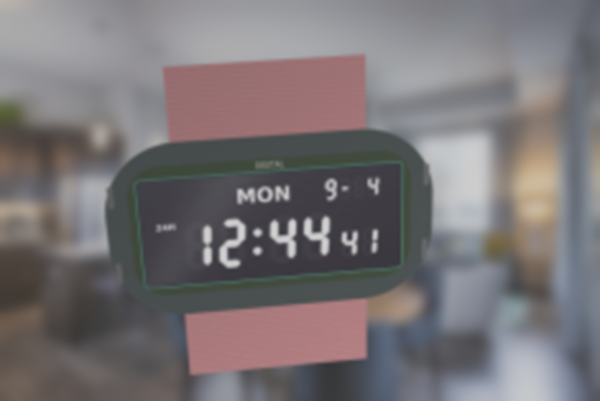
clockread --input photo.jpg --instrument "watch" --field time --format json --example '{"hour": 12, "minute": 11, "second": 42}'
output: {"hour": 12, "minute": 44, "second": 41}
